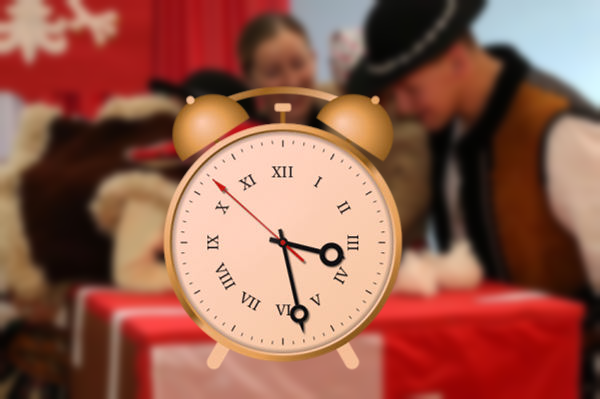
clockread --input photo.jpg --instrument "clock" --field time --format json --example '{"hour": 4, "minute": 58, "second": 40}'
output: {"hour": 3, "minute": 27, "second": 52}
